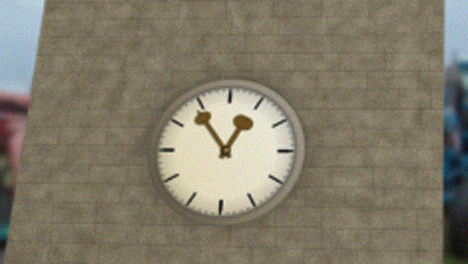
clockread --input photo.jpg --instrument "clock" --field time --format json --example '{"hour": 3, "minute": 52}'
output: {"hour": 12, "minute": 54}
